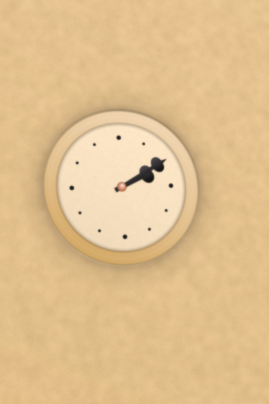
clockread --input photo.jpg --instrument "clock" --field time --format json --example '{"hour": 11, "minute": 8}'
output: {"hour": 2, "minute": 10}
